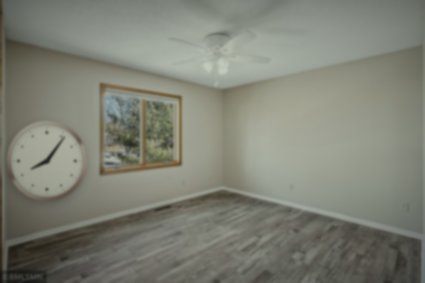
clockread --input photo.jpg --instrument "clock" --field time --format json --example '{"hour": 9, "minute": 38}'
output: {"hour": 8, "minute": 6}
